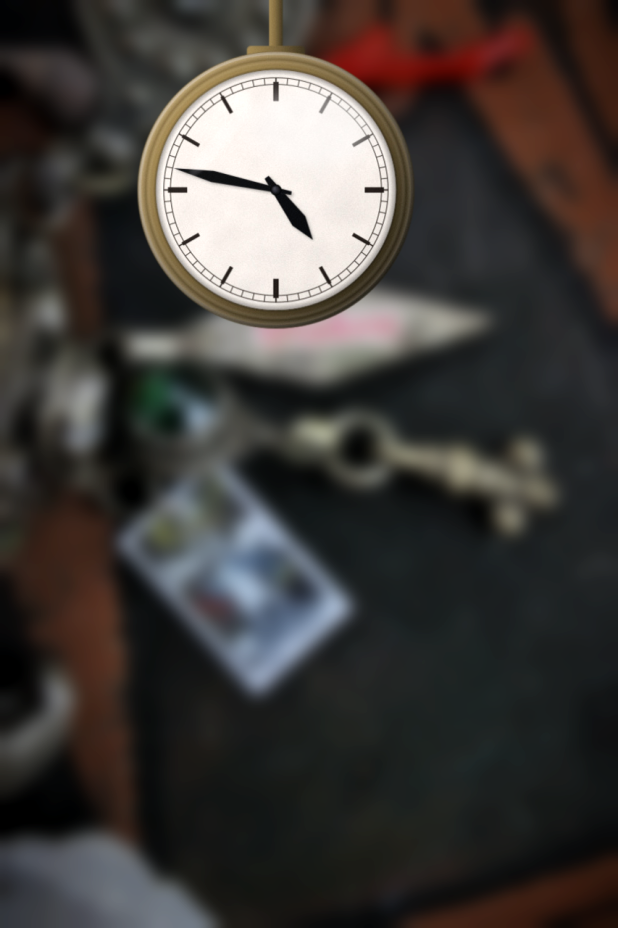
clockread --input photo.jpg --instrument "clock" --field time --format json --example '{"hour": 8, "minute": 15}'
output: {"hour": 4, "minute": 47}
